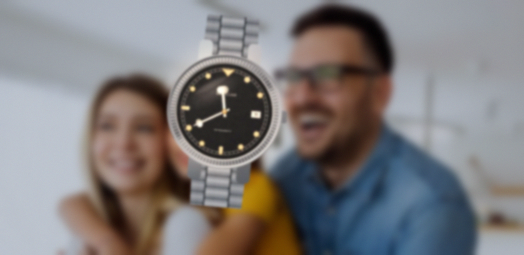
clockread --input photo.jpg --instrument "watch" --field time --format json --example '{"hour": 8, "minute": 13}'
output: {"hour": 11, "minute": 40}
